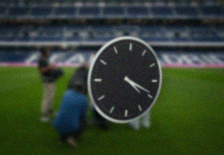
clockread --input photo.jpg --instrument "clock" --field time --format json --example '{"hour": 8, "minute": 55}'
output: {"hour": 4, "minute": 19}
